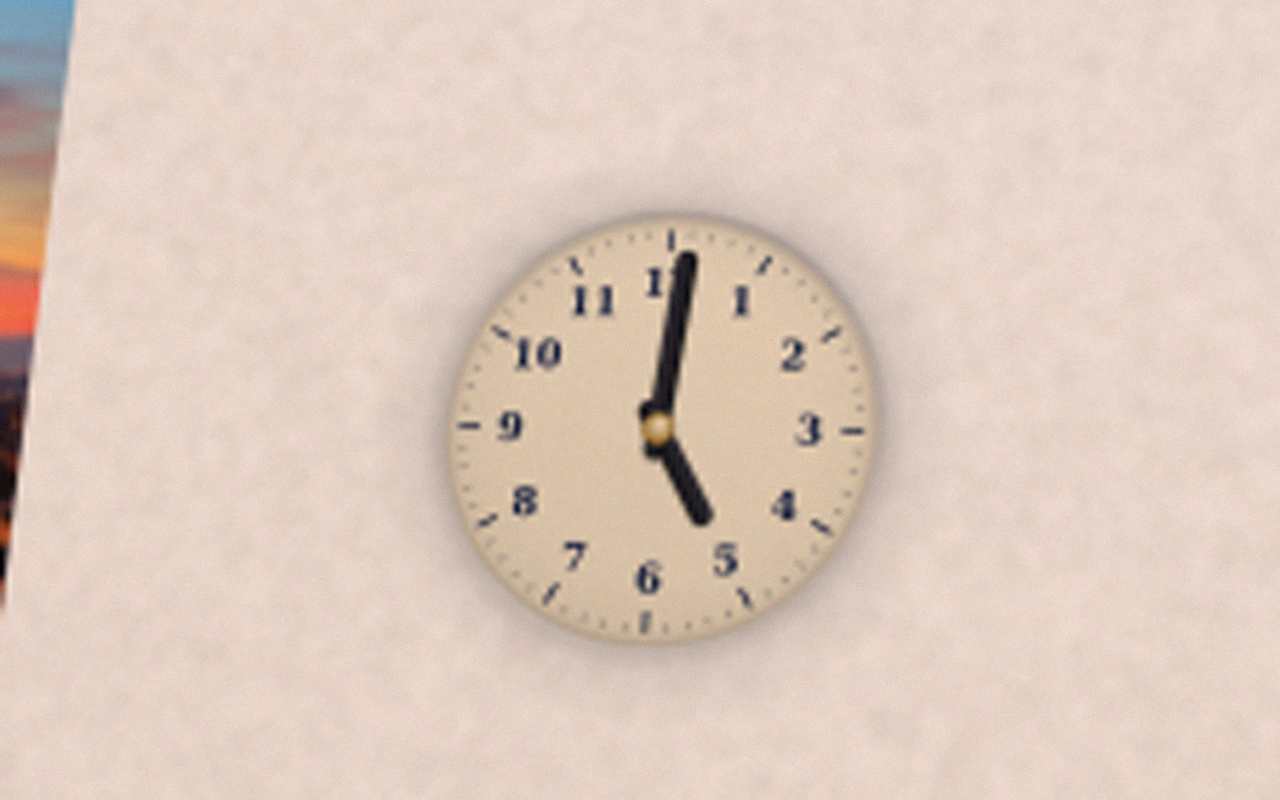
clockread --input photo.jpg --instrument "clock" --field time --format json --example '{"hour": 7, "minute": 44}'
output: {"hour": 5, "minute": 1}
